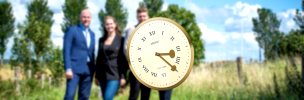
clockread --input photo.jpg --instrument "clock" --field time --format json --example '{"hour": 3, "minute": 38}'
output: {"hour": 3, "minute": 24}
